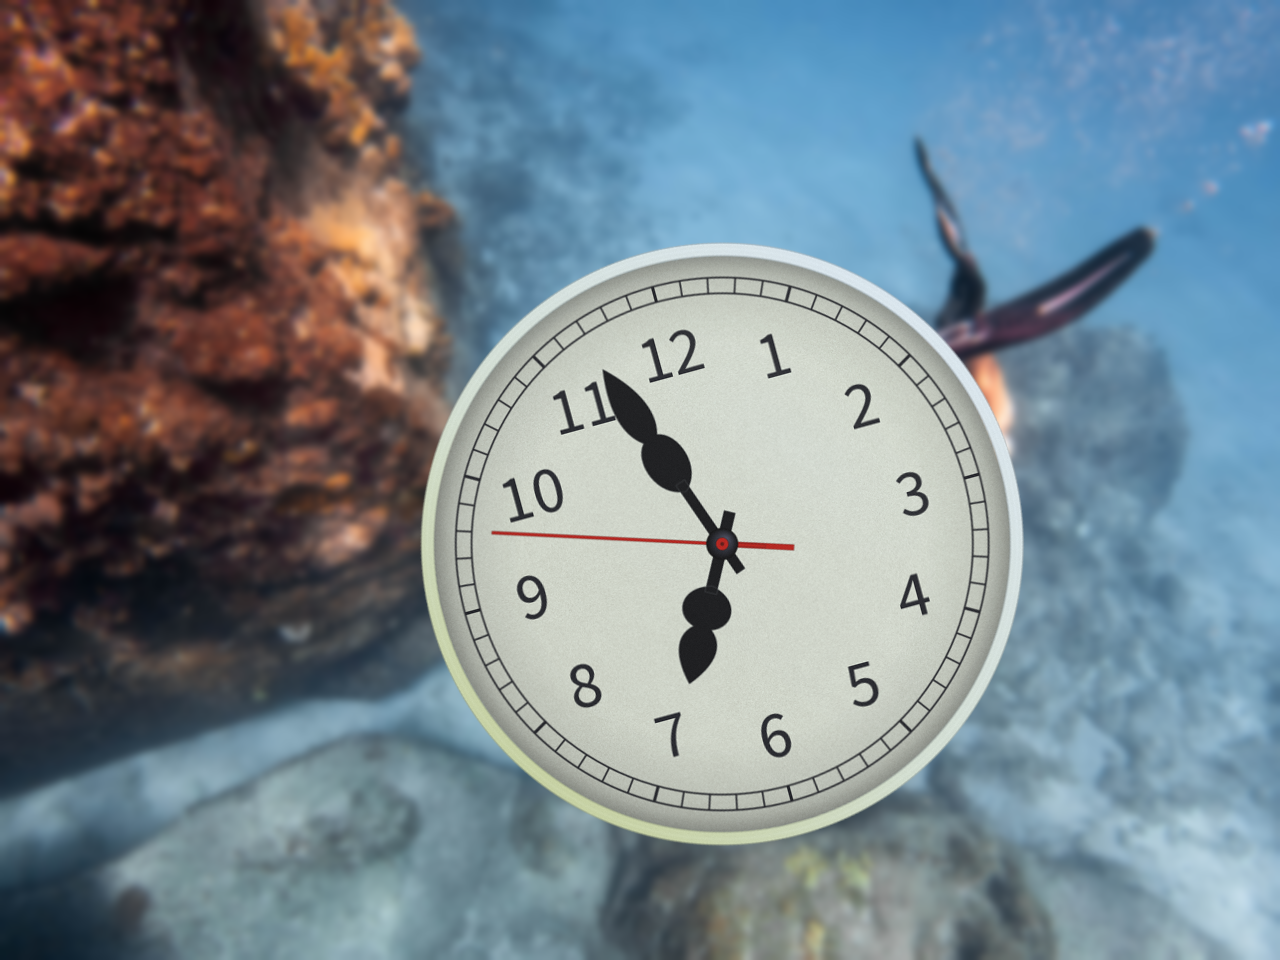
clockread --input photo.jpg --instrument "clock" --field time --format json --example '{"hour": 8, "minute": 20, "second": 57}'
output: {"hour": 6, "minute": 56, "second": 48}
